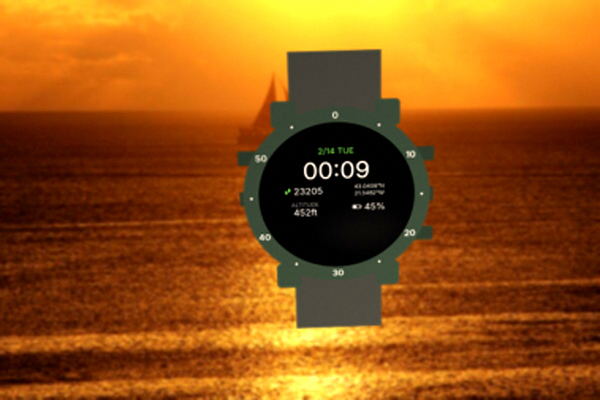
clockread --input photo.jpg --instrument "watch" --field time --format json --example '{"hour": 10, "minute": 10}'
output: {"hour": 0, "minute": 9}
